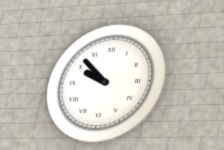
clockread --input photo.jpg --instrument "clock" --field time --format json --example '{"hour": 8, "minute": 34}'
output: {"hour": 9, "minute": 52}
